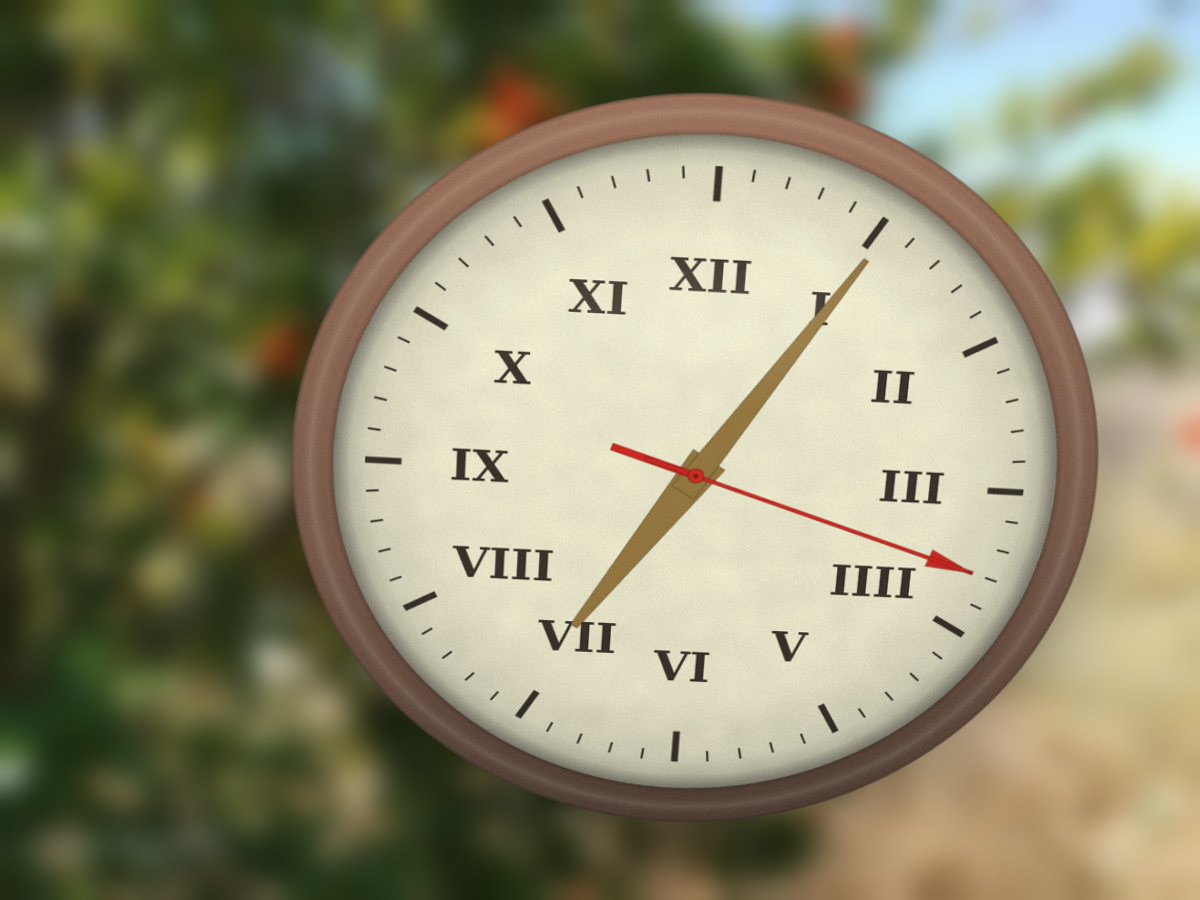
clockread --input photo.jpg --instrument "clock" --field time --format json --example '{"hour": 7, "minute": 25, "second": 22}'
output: {"hour": 7, "minute": 5, "second": 18}
